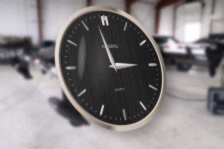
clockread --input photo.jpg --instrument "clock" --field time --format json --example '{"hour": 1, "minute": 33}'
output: {"hour": 2, "minute": 58}
